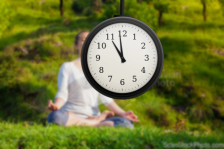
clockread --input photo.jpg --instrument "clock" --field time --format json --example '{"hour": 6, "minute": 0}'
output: {"hour": 10, "minute": 59}
